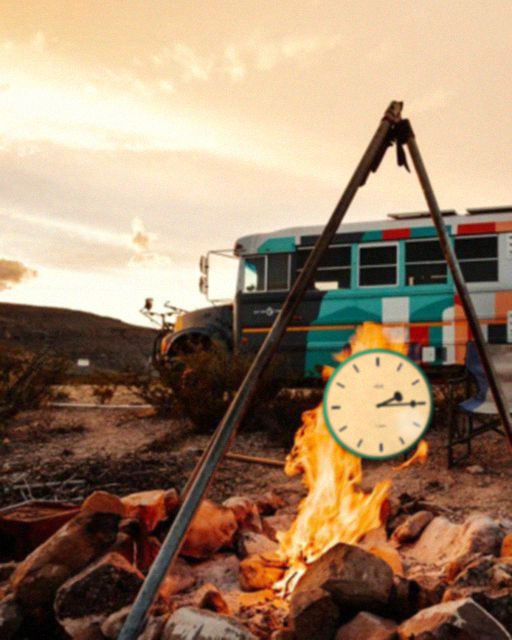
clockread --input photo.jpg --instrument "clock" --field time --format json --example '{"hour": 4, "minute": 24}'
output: {"hour": 2, "minute": 15}
